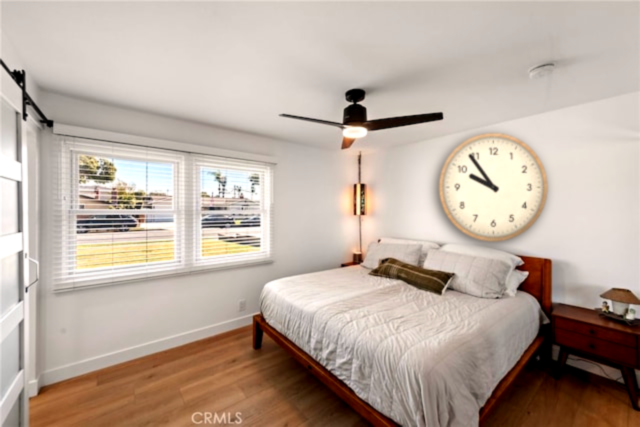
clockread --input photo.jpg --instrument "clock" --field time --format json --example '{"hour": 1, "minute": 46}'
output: {"hour": 9, "minute": 54}
